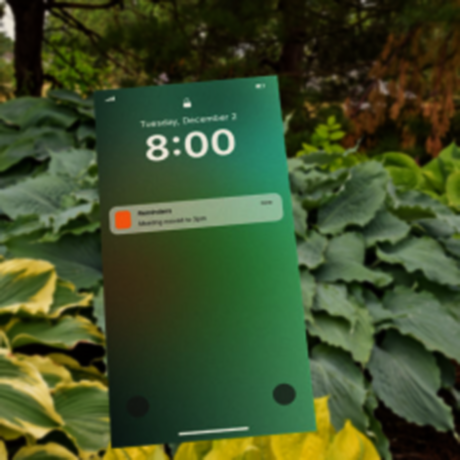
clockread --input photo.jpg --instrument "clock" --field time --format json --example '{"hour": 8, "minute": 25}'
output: {"hour": 8, "minute": 0}
